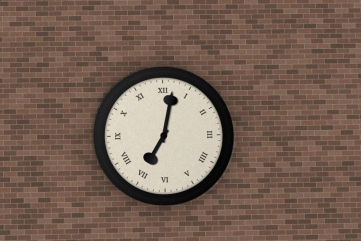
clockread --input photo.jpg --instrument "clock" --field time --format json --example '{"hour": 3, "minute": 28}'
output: {"hour": 7, "minute": 2}
